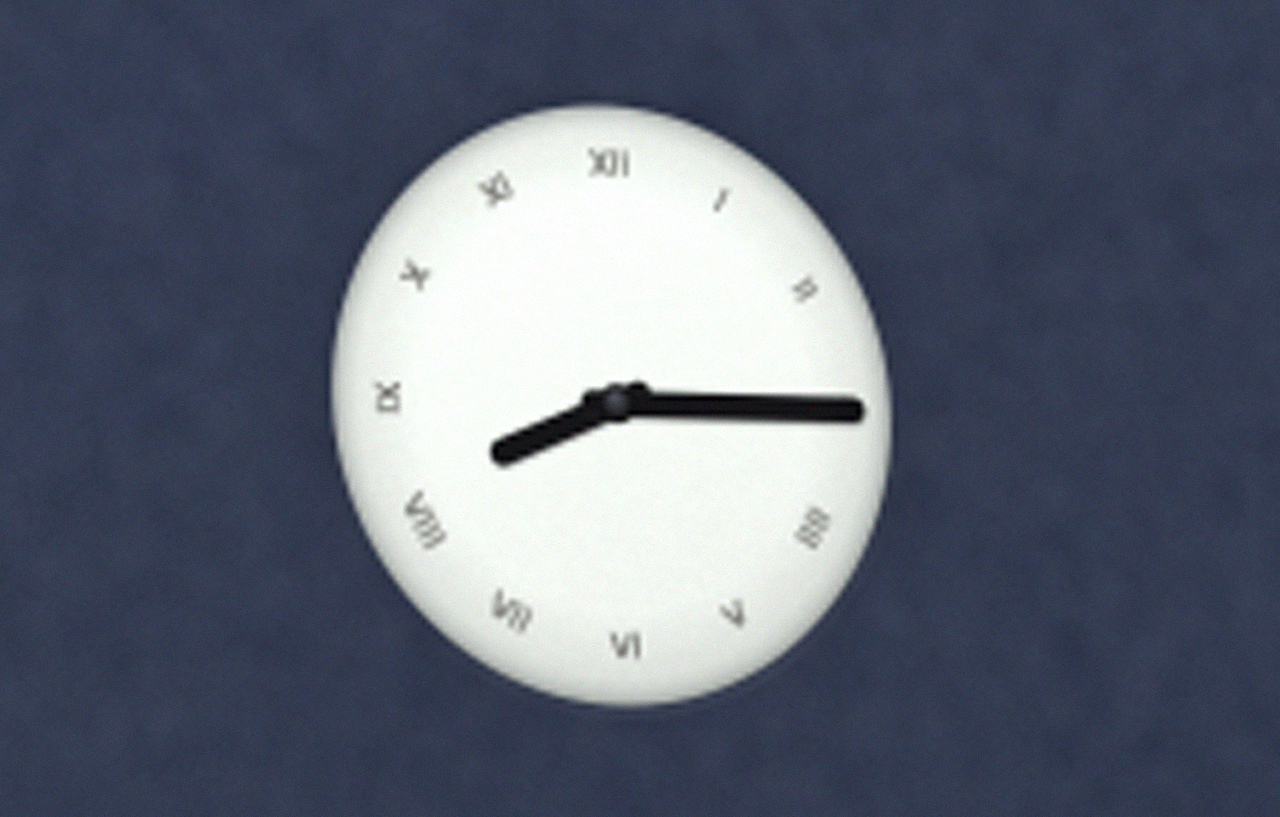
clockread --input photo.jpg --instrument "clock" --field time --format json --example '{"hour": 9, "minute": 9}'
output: {"hour": 8, "minute": 15}
